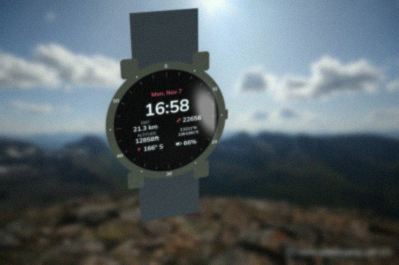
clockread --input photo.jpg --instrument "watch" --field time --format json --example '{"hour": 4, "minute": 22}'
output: {"hour": 16, "minute": 58}
